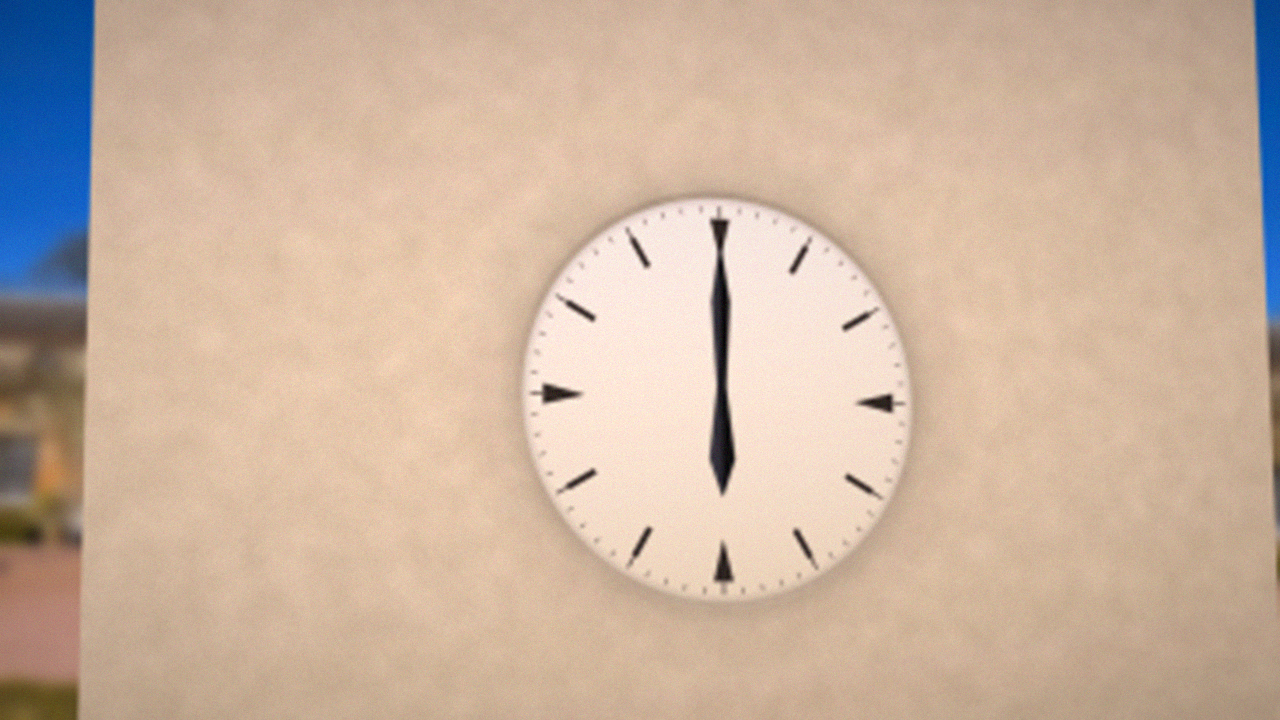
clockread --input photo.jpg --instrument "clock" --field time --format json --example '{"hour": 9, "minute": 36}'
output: {"hour": 6, "minute": 0}
